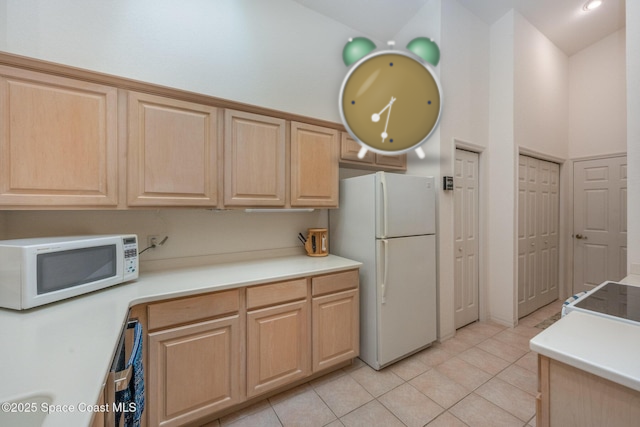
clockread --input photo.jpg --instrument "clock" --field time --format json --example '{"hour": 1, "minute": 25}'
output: {"hour": 7, "minute": 32}
